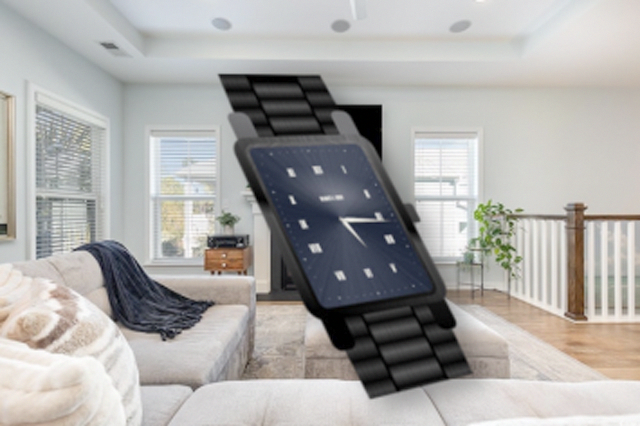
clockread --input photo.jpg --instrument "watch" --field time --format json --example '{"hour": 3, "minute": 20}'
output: {"hour": 5, "minute": 16}
